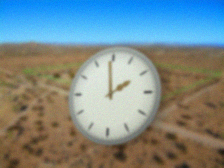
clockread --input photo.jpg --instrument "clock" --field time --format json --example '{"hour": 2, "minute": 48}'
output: {"hour": 1, "minute": 59}
